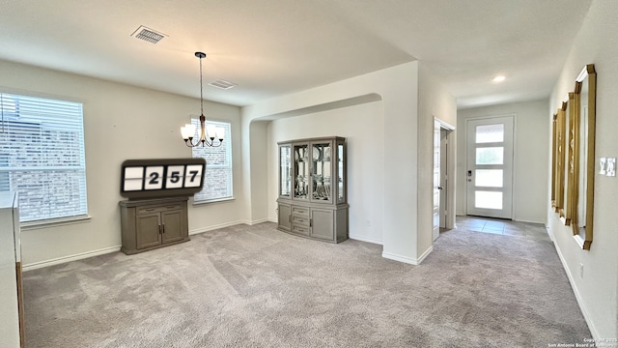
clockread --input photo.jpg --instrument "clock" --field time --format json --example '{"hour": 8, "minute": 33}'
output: {"hour": 2, "minute": 57}
